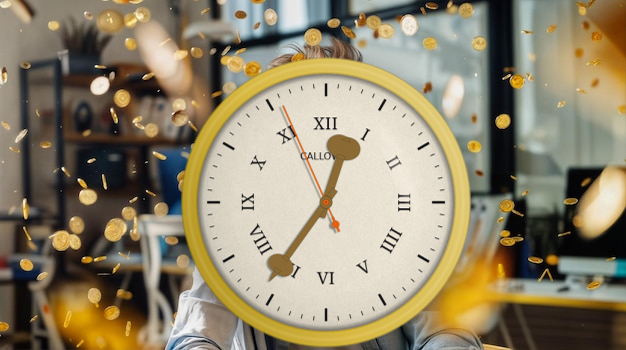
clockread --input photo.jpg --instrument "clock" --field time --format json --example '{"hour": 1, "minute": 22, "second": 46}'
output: {"hour": 12, "minute": 35, "second": 56}
